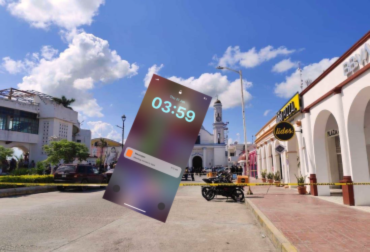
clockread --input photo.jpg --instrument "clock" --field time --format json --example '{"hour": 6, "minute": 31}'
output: {"hour": 3, "minute": 59}
